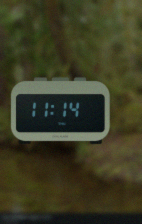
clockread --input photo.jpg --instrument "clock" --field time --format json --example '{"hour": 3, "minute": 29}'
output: {"hour": 11, "minute": 14}
